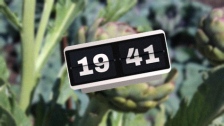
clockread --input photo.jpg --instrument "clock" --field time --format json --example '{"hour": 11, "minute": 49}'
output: {"hour": 19, "minute": 41}
